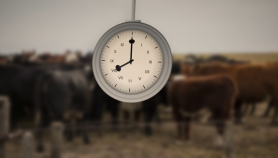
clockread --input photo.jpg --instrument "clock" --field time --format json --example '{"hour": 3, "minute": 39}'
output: {"hour": 8, "minute": 0}
